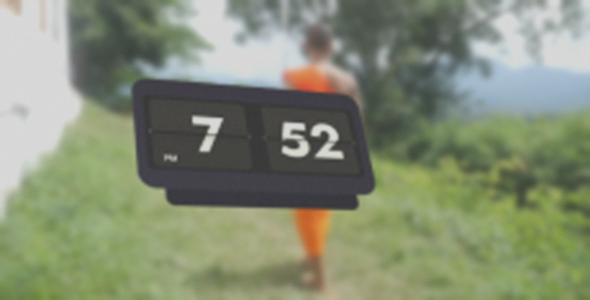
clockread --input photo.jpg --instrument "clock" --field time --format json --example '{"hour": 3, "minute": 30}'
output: {"hour": 7, "minute": 52}
